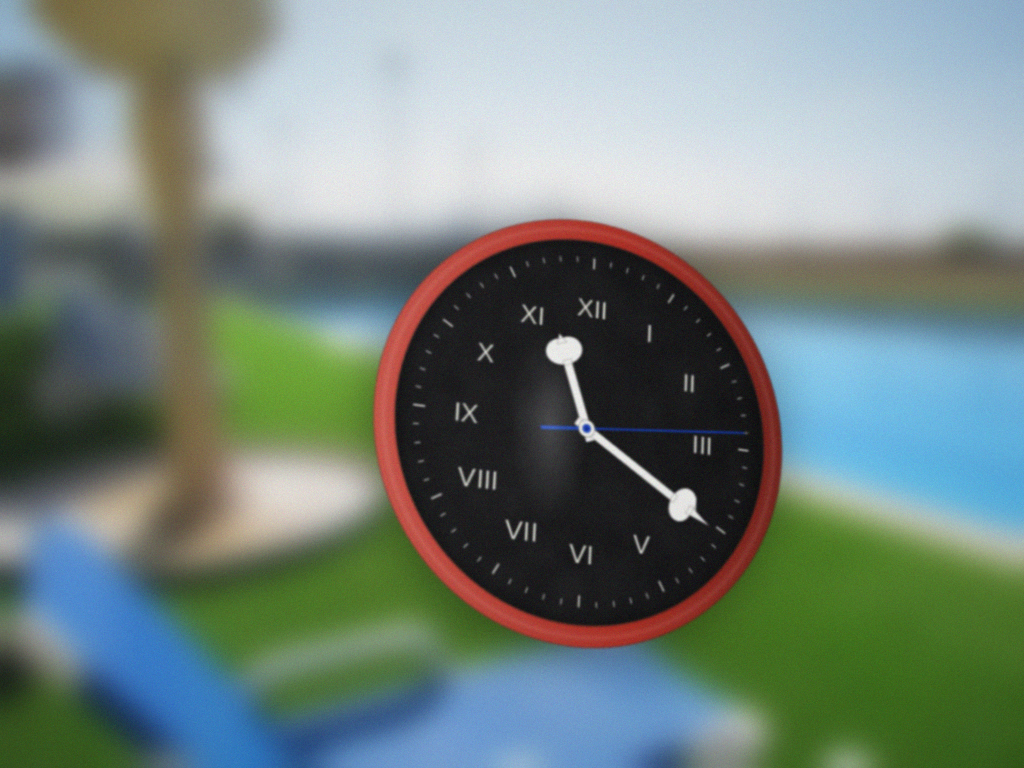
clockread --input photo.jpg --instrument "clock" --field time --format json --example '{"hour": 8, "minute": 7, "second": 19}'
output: {"hour": 11, "minute": 20, "second": 14}
